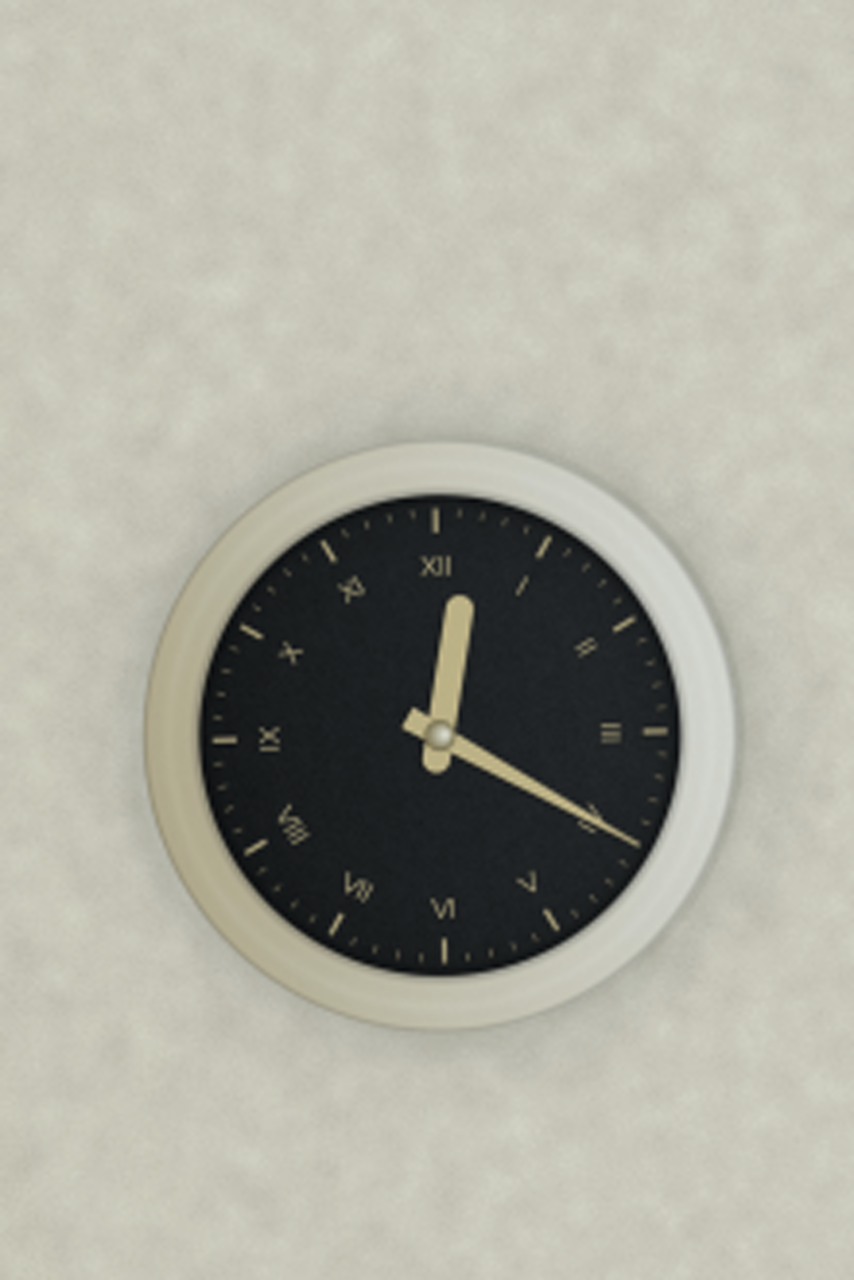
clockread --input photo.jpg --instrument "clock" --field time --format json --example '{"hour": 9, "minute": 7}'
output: {"hour": 12, "minute": 20}
